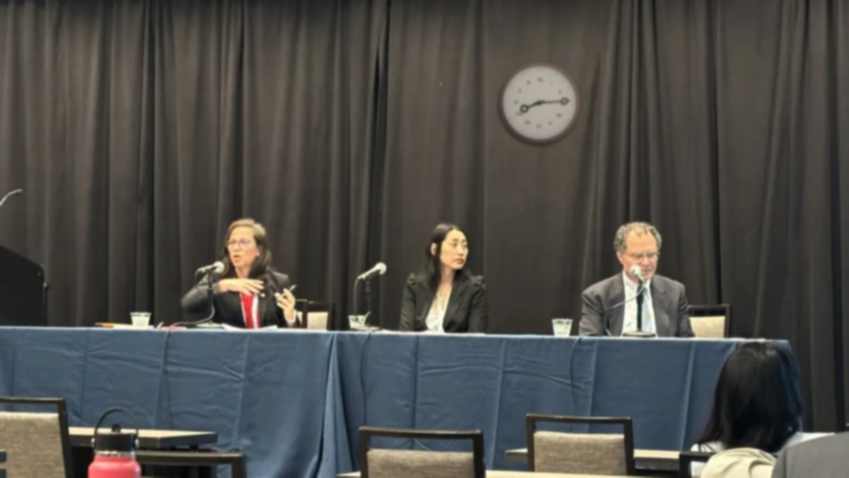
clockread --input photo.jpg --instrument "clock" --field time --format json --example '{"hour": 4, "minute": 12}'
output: {"hour": 8, "minute": 14}
